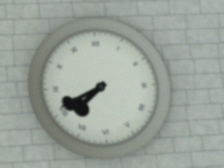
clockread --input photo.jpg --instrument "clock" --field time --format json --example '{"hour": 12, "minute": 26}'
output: {"hour": 7, "minute": 41}
